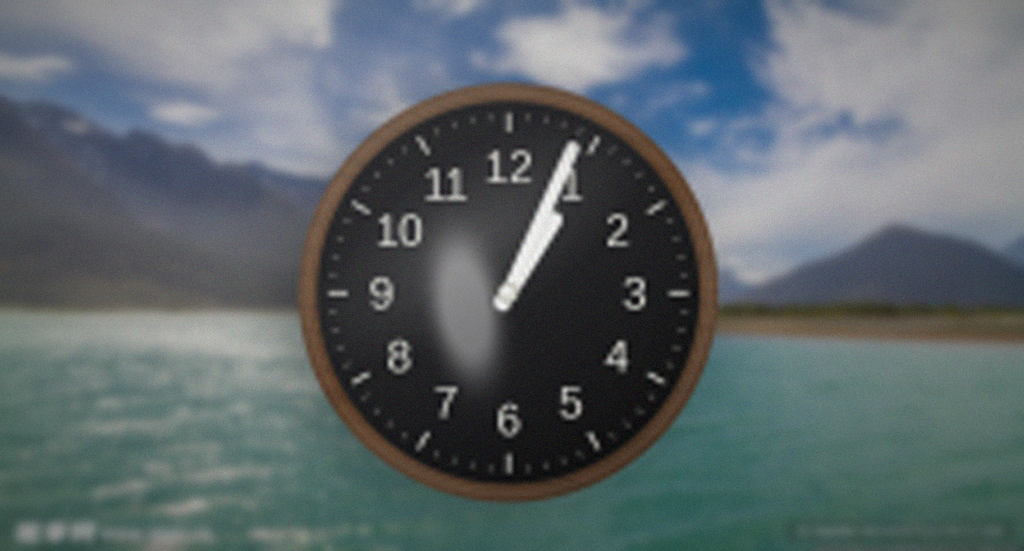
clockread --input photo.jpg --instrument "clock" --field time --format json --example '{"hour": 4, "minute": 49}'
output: {"hour": 1, "minute": 4}
